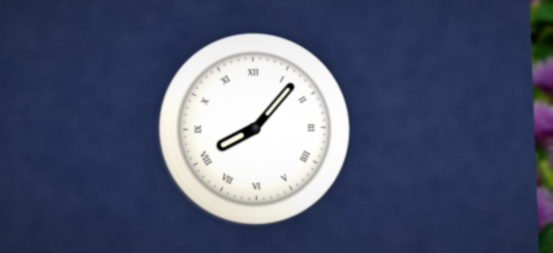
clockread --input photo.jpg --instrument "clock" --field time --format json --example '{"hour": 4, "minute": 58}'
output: {"hour": 8, "minute": 7}
